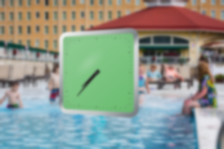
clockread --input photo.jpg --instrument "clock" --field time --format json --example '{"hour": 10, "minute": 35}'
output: {"hour": 7, "minute": 37}
